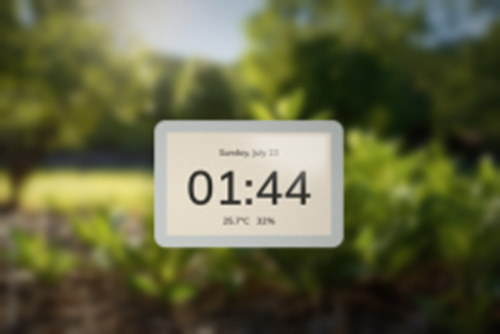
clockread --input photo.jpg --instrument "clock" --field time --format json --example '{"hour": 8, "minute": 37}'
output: {"hour": 1, "minute": 44}
